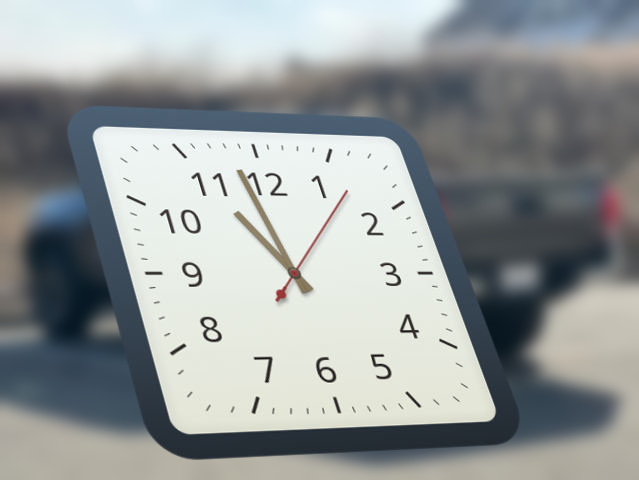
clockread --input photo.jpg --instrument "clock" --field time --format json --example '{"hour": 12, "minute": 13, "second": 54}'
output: {"hour": 10, "minute": 58, "second": 7}
